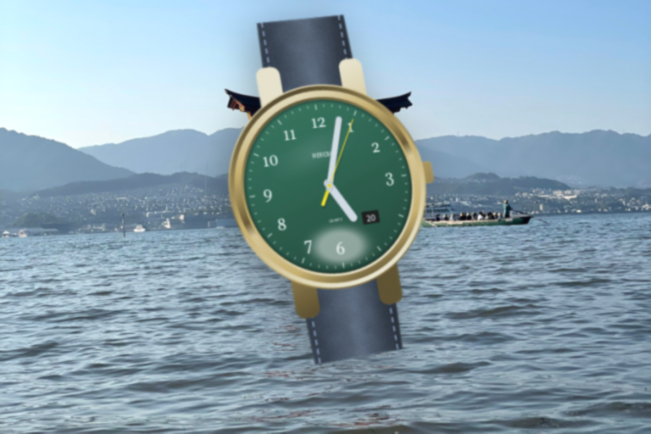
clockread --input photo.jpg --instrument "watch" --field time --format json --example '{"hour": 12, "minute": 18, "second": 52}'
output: {"hour": 5, "minute": 3, "second": 5}
